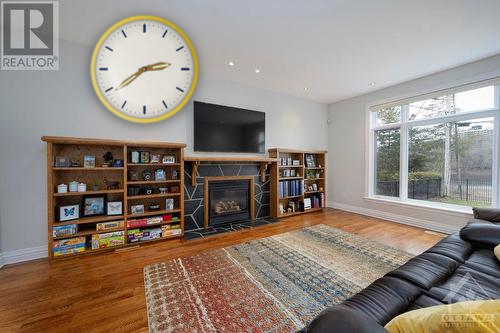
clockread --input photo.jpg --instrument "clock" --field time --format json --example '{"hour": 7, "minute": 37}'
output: {"hour": 2, "minute": 39}
